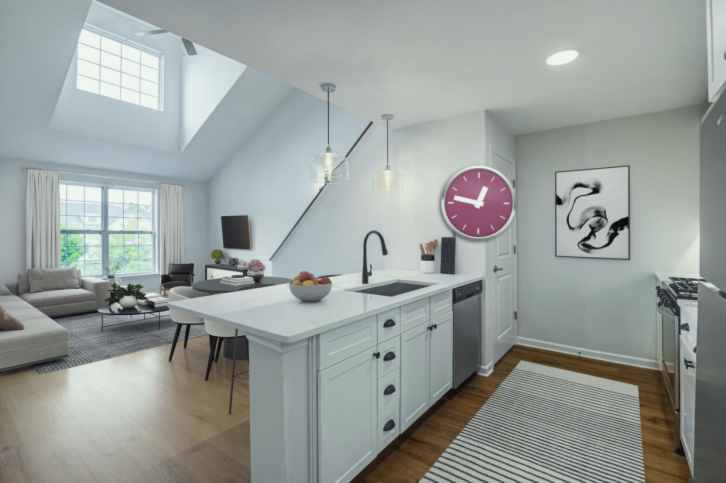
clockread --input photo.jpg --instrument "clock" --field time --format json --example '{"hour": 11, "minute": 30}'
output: {"hour": 12, "minute": 47}
